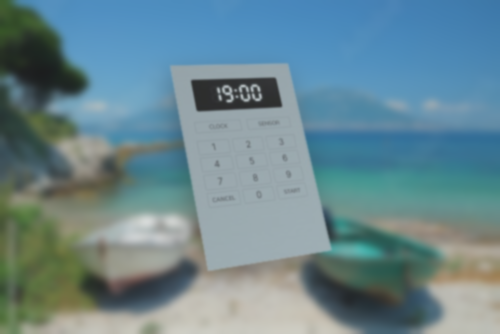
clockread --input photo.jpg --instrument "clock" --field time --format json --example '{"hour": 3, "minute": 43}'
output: {"hour": 19, "minute": 0}
